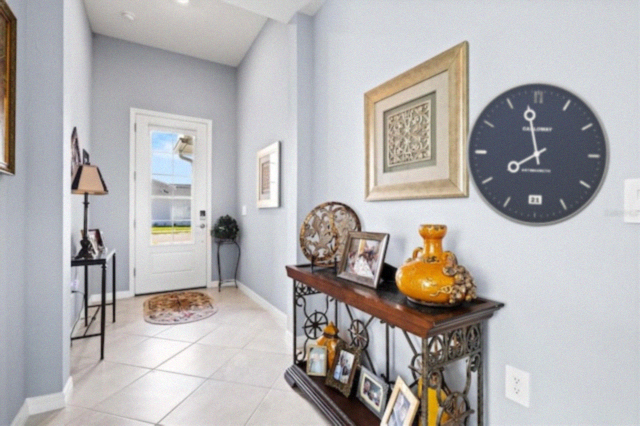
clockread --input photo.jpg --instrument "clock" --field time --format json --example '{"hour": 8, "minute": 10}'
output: {"hour": 7, "minute": 58}
